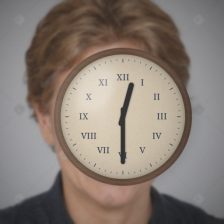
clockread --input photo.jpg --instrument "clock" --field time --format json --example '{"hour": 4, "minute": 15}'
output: {"hour": 12, "minute": 30}
